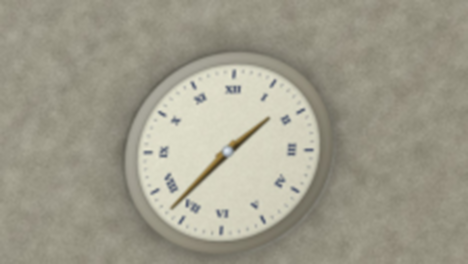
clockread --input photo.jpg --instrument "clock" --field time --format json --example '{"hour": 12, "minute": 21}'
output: {"hour": 1, "minute": 37}
